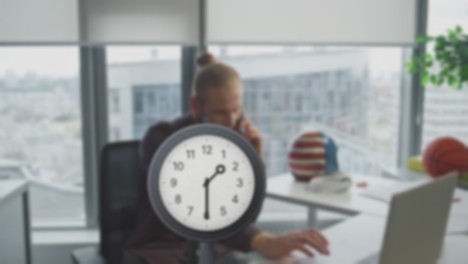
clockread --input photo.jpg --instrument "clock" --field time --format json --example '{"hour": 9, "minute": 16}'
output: {"hour": 1, "minute": 30}
